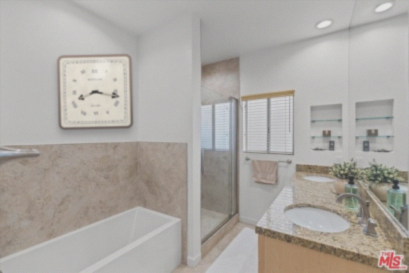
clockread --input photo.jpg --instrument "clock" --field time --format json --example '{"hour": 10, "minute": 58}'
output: {"hour": 8, "minute": 17}
